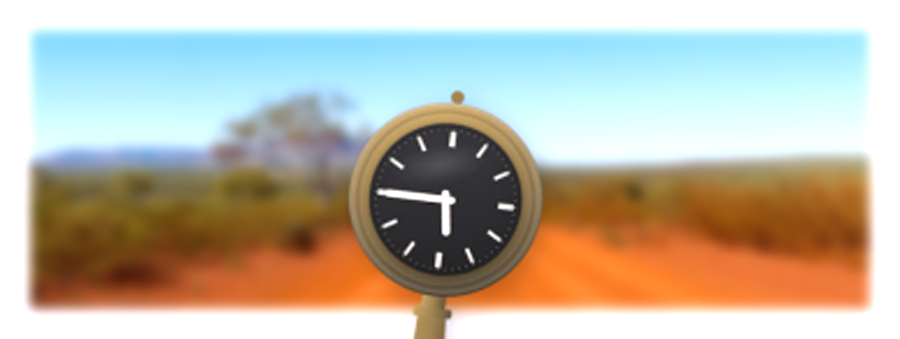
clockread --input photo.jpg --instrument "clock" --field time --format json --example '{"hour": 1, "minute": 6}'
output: {"hour": 5, "minute": 45}
